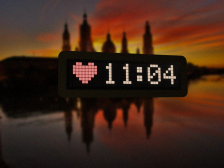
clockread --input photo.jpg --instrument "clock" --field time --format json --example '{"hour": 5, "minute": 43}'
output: {"hour": 11, "minute": 4}
